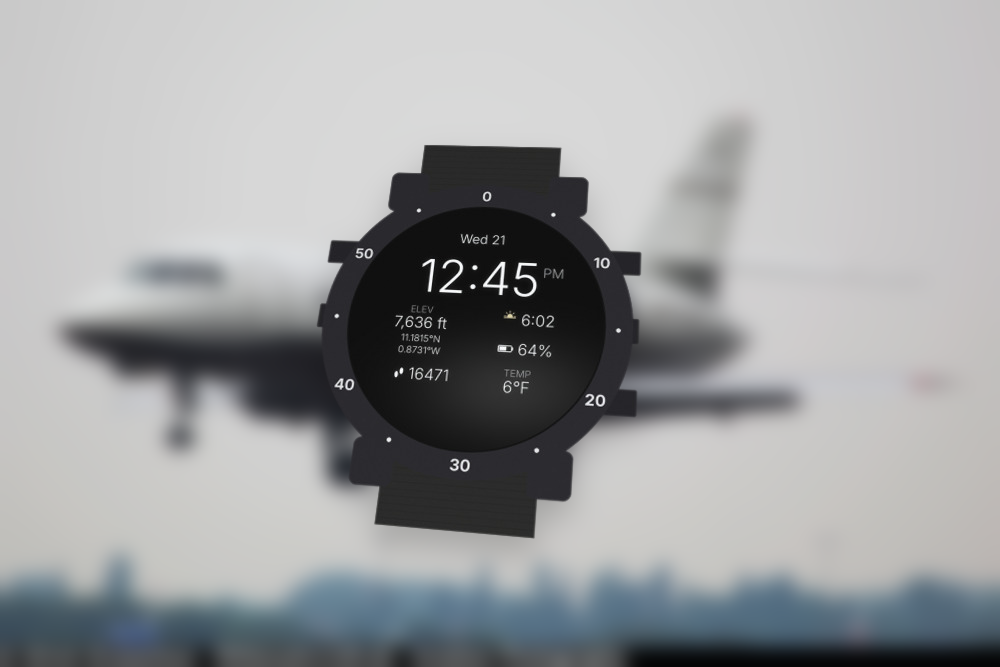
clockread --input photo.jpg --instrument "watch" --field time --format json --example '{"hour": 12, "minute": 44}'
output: {"hour": 12, "minute": 45}
